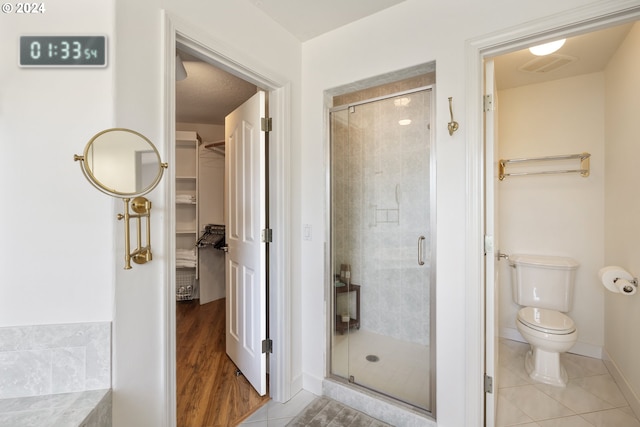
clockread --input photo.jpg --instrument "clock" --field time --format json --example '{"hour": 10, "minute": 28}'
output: {"hour": 1, "minute": 33}
